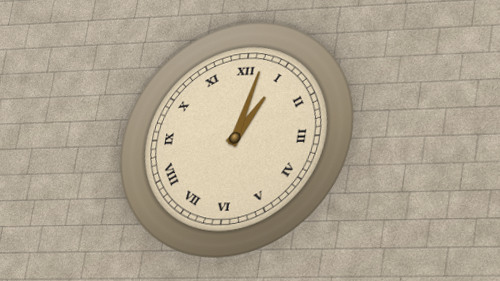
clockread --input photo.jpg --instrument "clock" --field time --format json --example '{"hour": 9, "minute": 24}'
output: {"hour": 1, "minute": 2}
